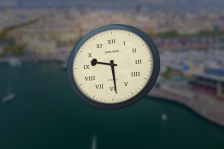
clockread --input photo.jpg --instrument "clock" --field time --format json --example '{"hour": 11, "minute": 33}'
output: {"hour": 9, "minute": 29}
